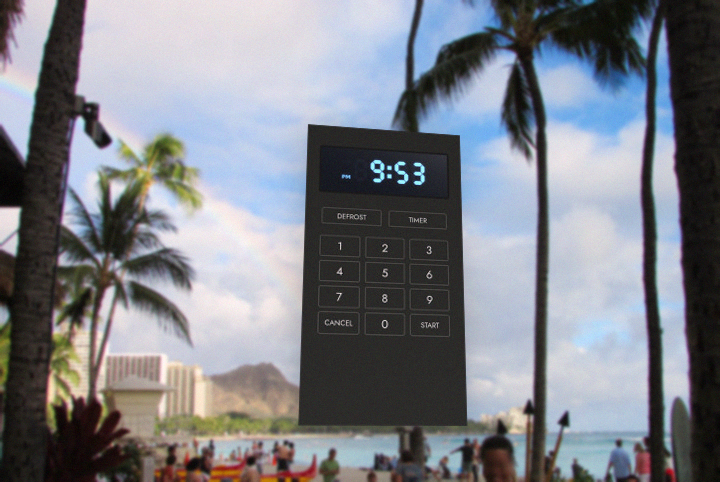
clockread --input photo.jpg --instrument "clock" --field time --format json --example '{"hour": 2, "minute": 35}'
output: {"hour": 9, "minute": 53}
